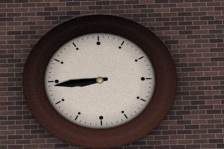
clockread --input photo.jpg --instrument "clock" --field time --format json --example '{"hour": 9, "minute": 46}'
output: {"hour": 8, "minute": 44}
